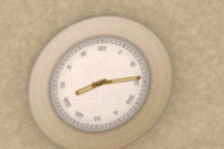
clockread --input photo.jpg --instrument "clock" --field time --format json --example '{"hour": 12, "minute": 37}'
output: {"hour": 8, "minute": 14}
